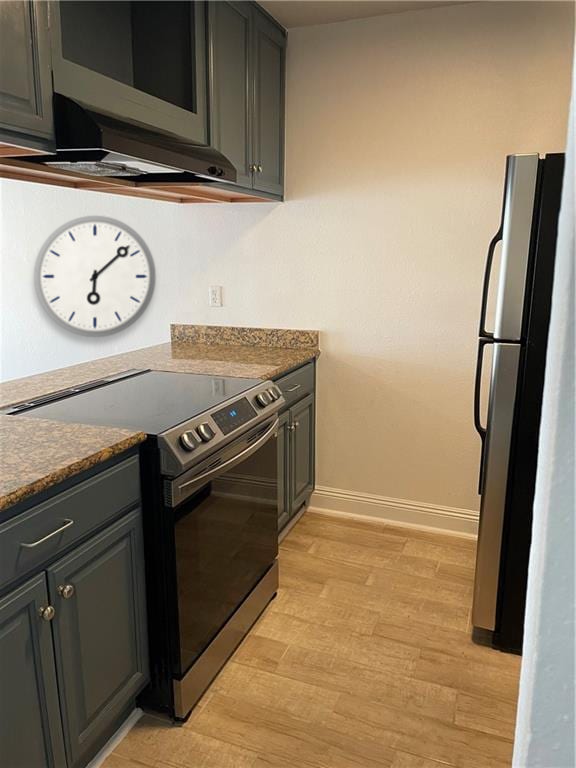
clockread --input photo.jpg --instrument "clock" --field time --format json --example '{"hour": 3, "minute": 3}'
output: {"hour": 6, "minute": 8}
